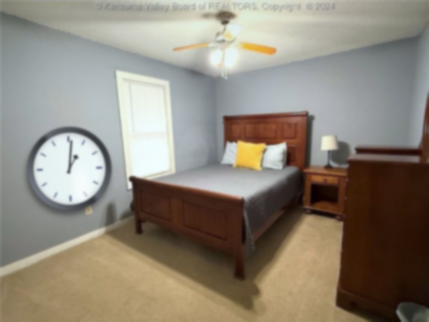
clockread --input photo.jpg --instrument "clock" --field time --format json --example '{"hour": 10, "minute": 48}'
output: {"hour": 1, "minute": 1}
